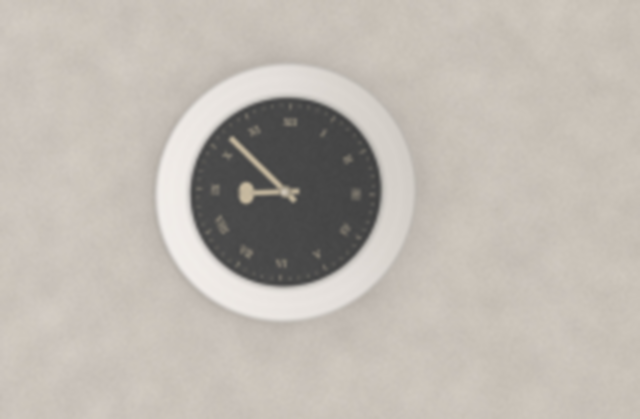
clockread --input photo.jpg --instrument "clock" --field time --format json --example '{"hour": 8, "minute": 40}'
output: {"hour": 8, "minute": 52}
